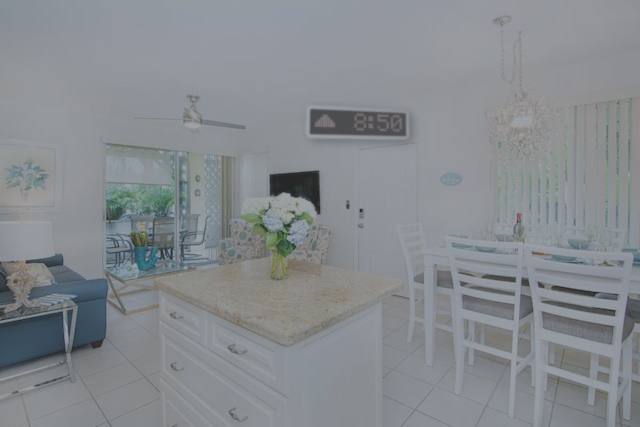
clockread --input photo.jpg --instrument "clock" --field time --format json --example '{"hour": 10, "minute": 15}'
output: {"hour": 8, "minute": 50}
